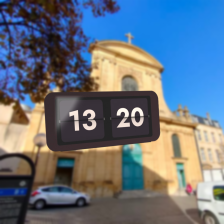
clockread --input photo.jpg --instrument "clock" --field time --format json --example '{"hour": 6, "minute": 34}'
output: {"hour": 13, "minute": 20}
